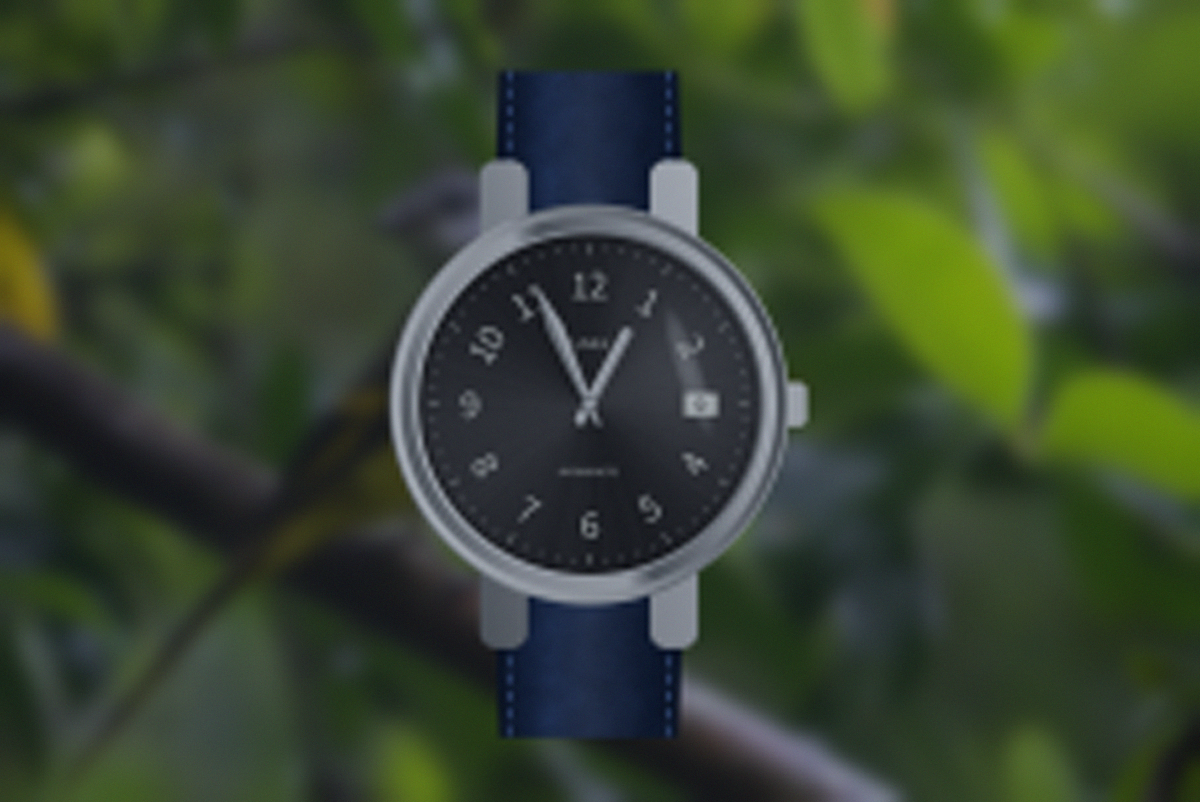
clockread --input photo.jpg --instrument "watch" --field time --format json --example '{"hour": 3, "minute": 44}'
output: {"hour": 12, "minute": 56}
